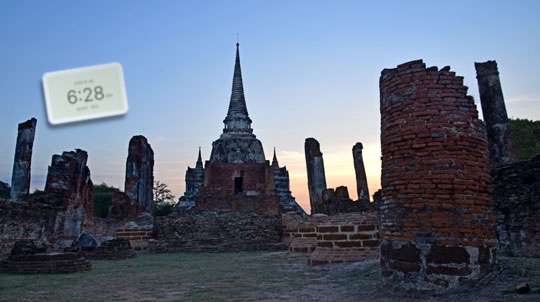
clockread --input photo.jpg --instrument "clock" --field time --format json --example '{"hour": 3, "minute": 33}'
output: {"hour": 6, "minute": 28}
